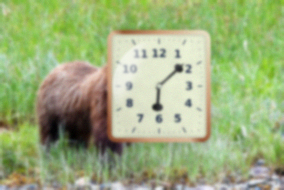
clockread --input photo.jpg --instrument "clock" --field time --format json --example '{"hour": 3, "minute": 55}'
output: {"hour": 6, "minute": 8}
